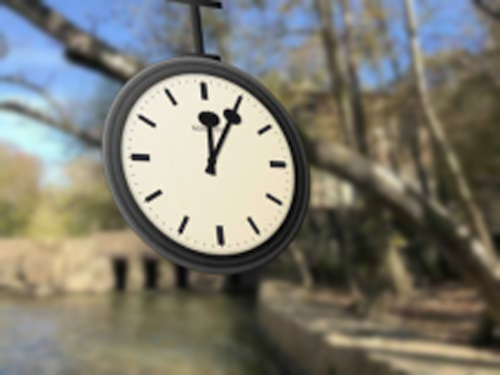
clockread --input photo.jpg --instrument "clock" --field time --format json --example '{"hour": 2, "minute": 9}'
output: {"hour": 12, "minute": 5}
